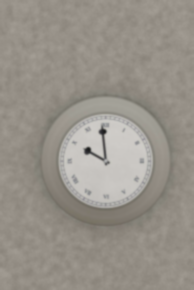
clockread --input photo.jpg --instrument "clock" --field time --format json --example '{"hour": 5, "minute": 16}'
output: {"hour": 9, "minute": 59}
